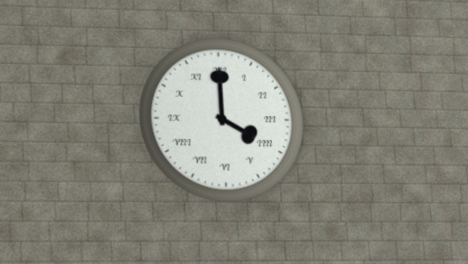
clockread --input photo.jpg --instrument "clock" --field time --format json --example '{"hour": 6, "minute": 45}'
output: {"hour": 4, "minute": 0}
